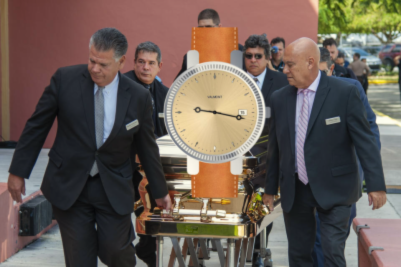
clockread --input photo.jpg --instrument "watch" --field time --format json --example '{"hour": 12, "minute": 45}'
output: {"hour": 9, "minute": 17}
